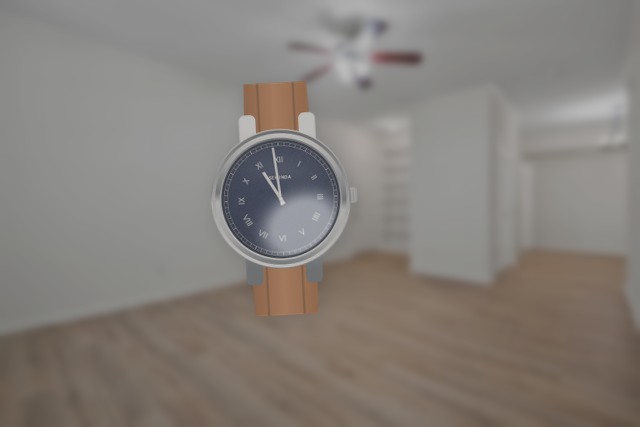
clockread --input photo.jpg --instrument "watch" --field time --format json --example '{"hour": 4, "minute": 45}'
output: {"hour": 10, "minute": 59}
